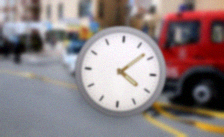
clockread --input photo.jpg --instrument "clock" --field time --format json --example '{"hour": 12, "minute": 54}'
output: {"hour": 4, "minute": 8}
